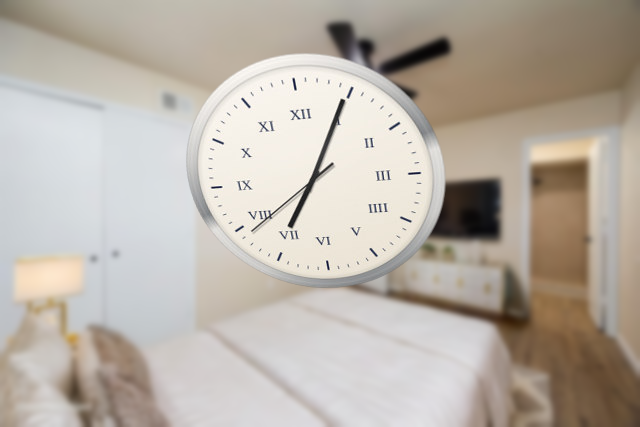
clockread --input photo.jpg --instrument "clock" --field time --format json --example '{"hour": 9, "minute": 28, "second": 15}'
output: {"hour": 7, "minute": 4, "second": 39}
